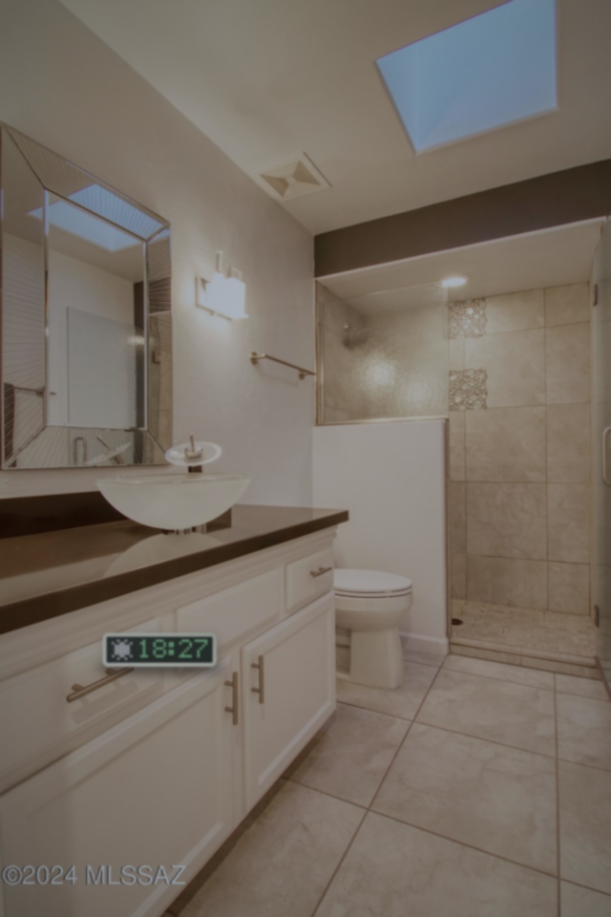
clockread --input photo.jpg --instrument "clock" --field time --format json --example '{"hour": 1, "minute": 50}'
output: {"hour": 18, "minute": 27}
